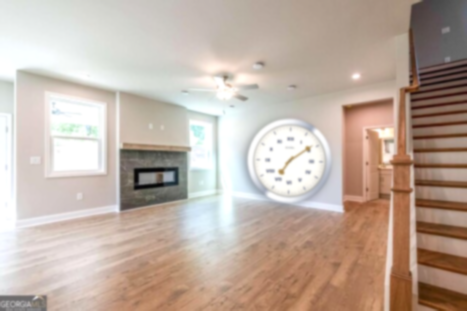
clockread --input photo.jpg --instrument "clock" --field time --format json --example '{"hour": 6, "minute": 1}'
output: {"hour": 7, "minute": 9}
